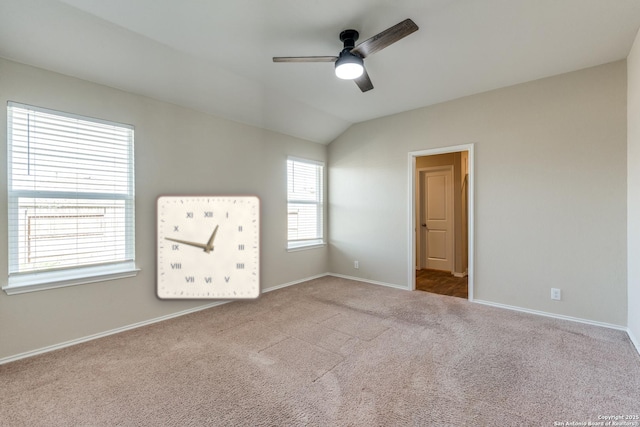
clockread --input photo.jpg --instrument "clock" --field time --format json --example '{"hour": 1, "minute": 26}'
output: {"hour": 12, "minute": 47}
